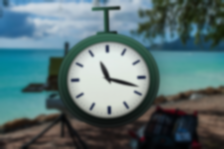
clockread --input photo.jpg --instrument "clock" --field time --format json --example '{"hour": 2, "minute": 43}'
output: {"hour": 11, "minute": 18}
